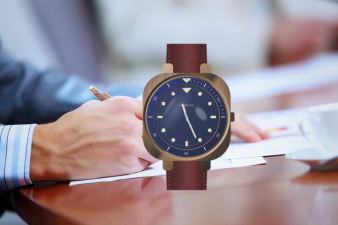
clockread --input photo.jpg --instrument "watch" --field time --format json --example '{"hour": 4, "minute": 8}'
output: {"hour": 11, "minute": 26}
